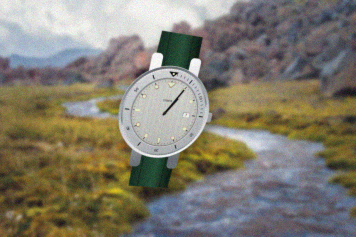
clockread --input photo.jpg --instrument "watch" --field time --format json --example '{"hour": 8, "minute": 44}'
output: {"hour": 1, "minute": 5}
